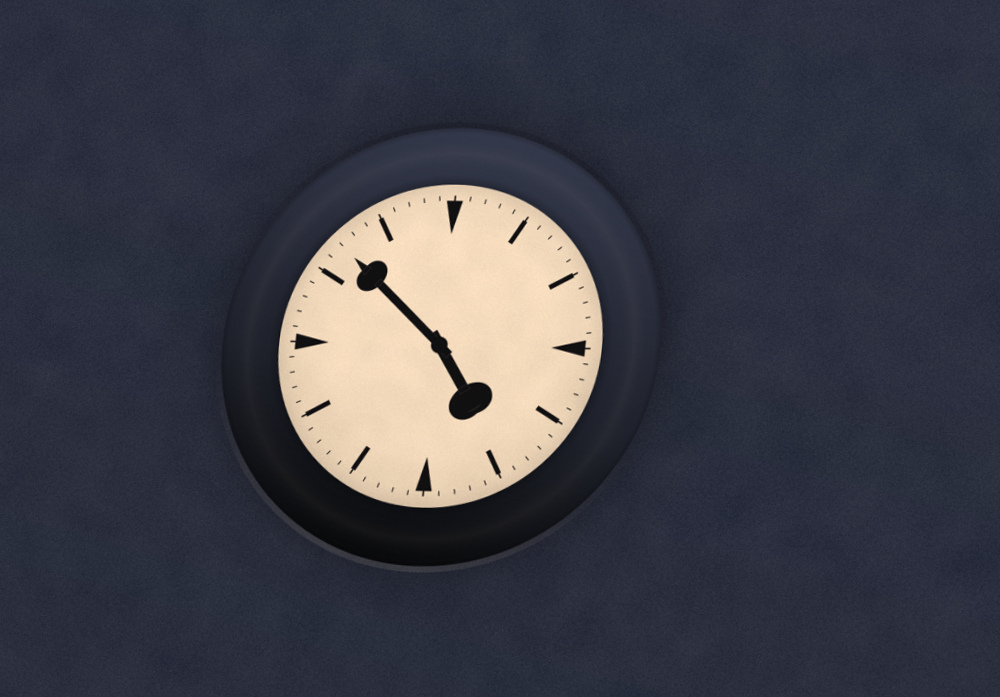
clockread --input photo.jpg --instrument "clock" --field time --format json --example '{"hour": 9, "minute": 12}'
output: {"hour": 4, "minute": 52}
